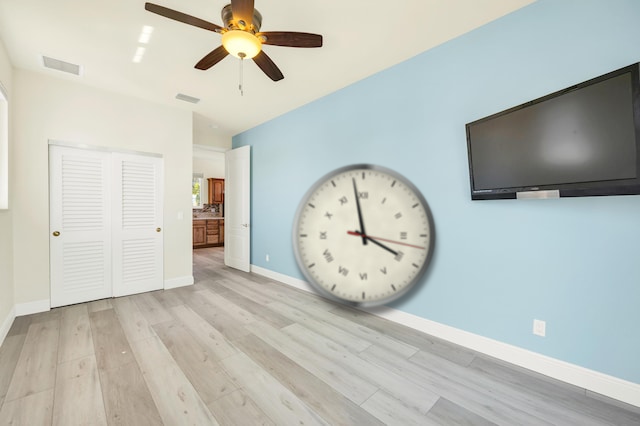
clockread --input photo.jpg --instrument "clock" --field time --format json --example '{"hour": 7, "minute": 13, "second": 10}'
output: {"hour": 3, "minute": 58, "second": 17}
